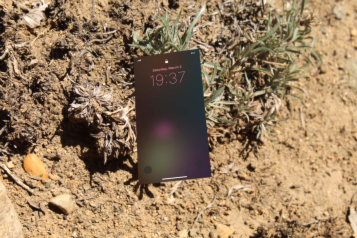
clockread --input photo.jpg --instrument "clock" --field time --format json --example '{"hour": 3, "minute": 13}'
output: {"hour": 19, "minute": 37}
